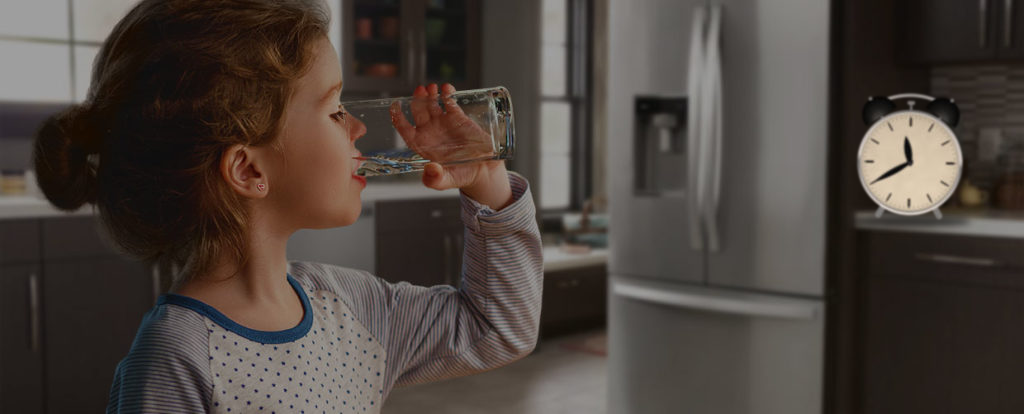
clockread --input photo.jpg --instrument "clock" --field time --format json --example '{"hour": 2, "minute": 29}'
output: {"hour": 11, "minute": 40}
